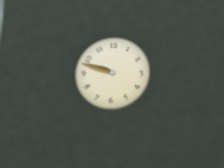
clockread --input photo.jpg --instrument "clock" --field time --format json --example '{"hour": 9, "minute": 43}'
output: {"hour": 9, "minute": 48}
